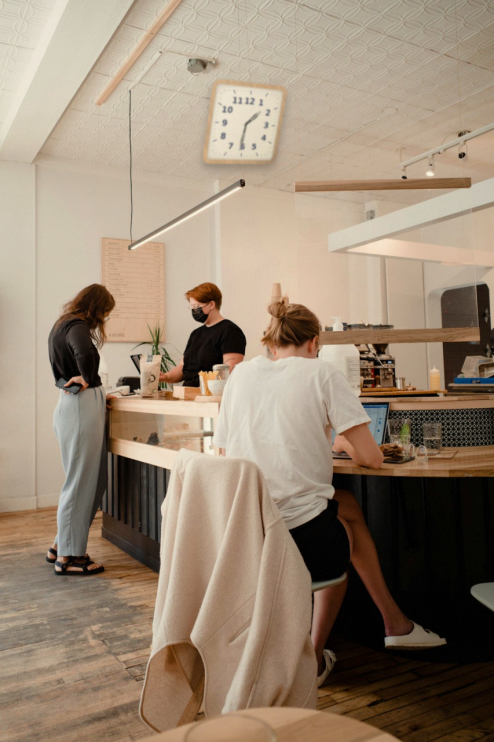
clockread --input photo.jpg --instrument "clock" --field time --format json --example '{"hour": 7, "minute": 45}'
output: {"hour": 1, "minute": 31}
